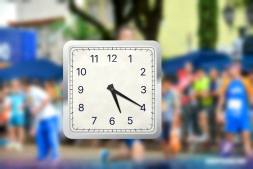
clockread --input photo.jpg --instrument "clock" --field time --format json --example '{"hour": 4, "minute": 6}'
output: {"hour": 5, "minute": 20}
